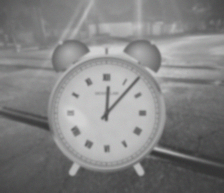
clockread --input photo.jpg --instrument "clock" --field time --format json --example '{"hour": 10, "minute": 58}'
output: {"hour": 12, "minute": 7}
